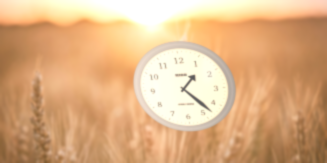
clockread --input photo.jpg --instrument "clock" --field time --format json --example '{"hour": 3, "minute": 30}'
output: {"hour": 1, "minute": 23}
